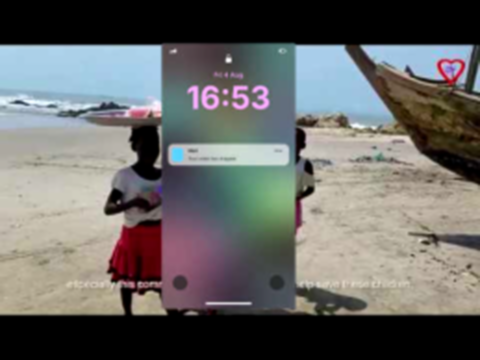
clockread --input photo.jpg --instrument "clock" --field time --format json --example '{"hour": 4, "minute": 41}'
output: {"hour": 16, "minute": 53}
